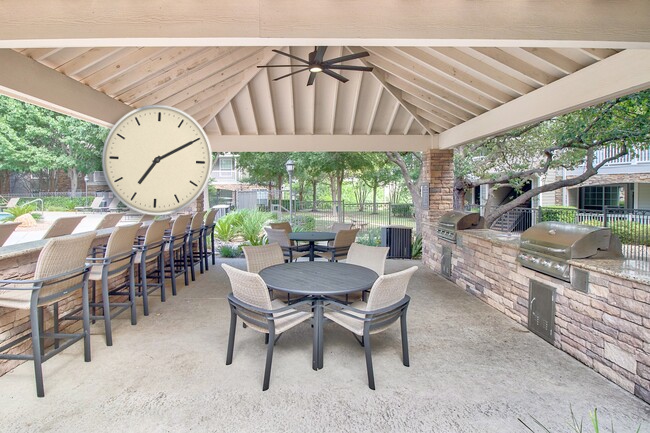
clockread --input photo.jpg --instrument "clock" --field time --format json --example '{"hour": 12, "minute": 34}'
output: {"hour": 7, "minute": 10}
